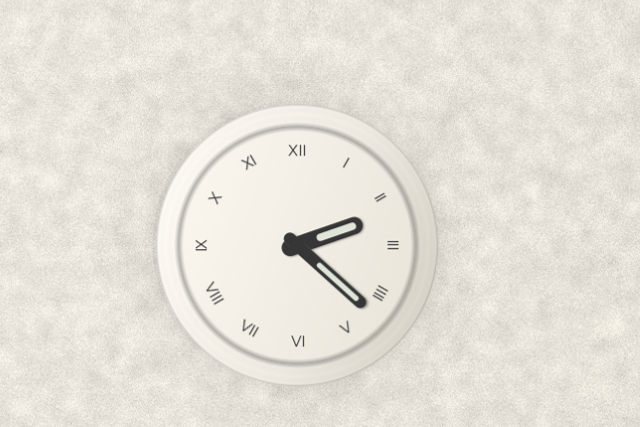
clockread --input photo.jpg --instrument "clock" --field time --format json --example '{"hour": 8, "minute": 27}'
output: {"hour": 2, "minute": 22}
